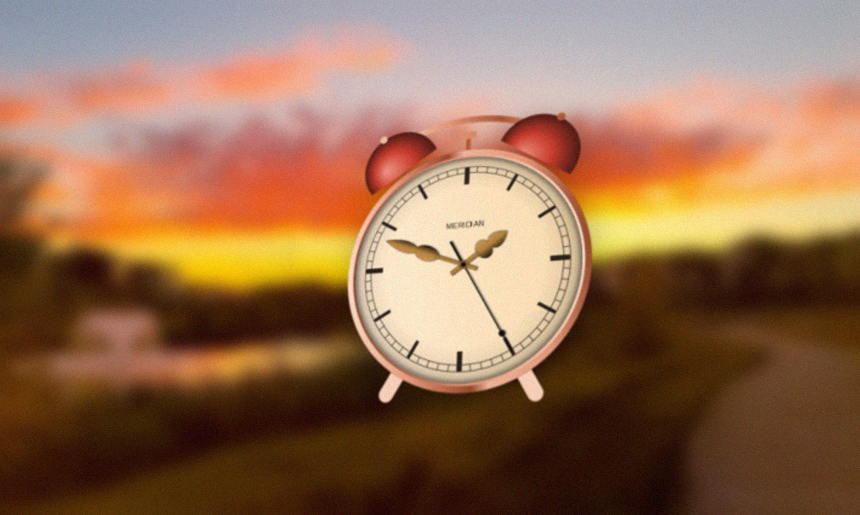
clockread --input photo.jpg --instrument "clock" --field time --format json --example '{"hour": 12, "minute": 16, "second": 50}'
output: {"hour": 1, "minute": 48, "second": 25}
